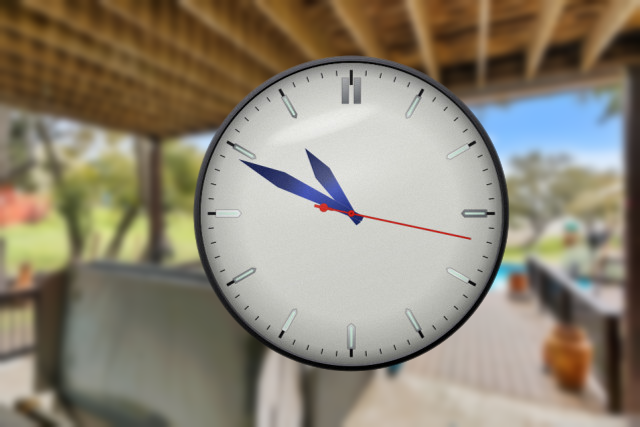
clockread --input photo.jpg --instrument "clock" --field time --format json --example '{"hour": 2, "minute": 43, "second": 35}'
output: {"hour": 10, "minute": 49, "second": 17}
